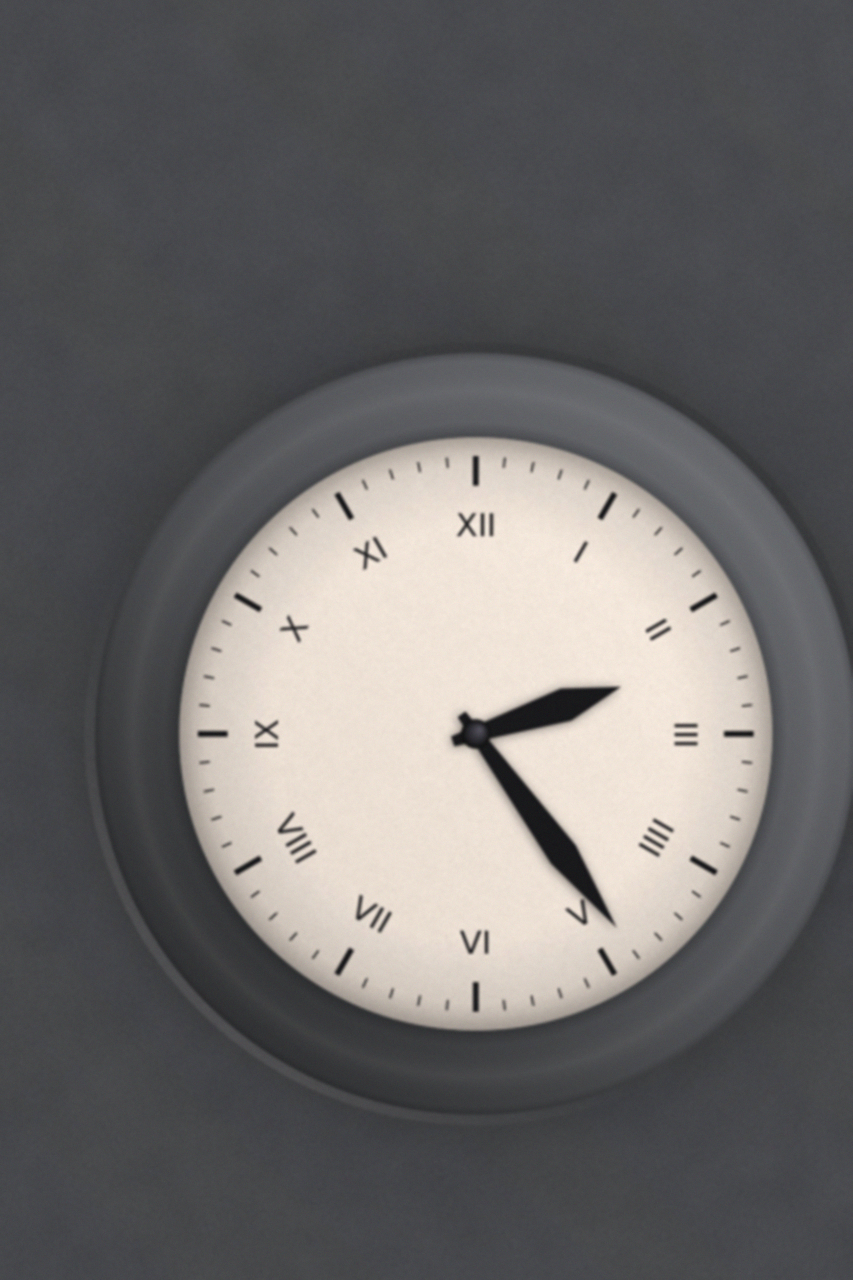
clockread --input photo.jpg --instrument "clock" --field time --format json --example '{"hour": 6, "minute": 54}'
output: {"hour": 2, "minute": 24}
